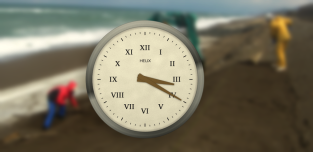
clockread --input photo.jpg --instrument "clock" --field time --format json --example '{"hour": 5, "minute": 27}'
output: {"hour": 3, "minute": 20}
